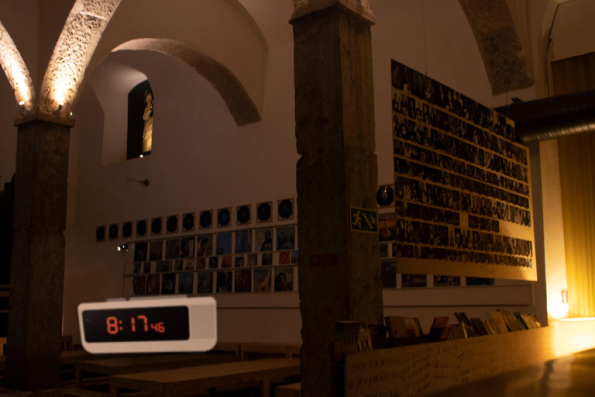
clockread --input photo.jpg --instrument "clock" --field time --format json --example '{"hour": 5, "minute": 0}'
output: {"hour": 8, "minute": 17}
